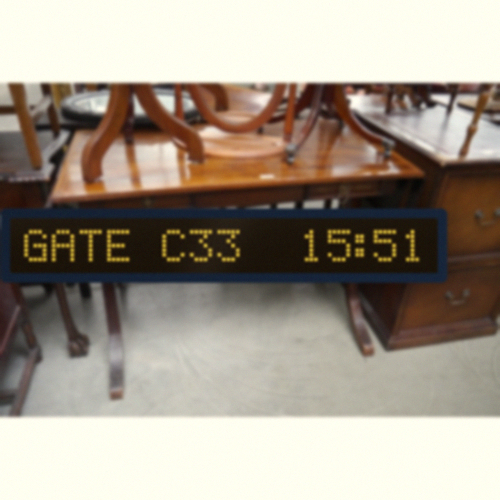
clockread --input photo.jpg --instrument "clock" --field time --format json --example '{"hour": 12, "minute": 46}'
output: {"hour": 15, "minute": 51}
